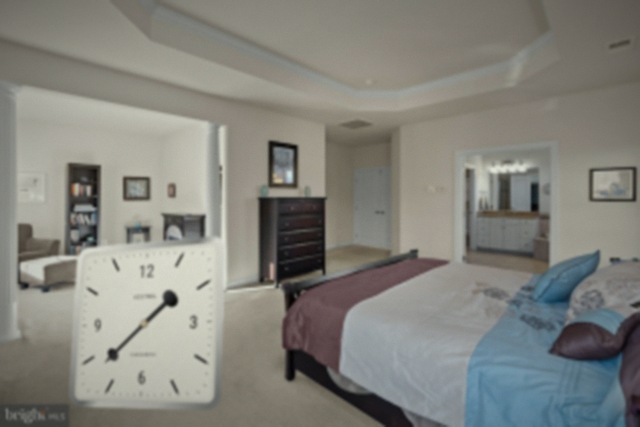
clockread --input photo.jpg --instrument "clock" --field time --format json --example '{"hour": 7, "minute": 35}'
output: {"hour": 1, "minute": 38}
